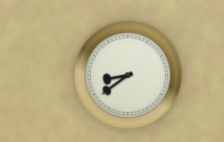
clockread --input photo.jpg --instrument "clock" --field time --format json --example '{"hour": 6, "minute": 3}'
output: {"hour": 8, "minute": 39}
